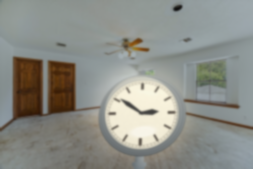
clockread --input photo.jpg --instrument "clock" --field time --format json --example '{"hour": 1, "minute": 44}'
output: {"hour": 2, "minute": 51}
